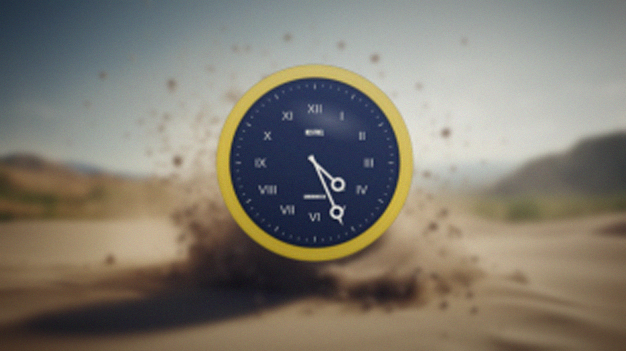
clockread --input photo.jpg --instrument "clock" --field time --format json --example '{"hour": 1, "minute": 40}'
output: {"hour": 4, "minute": 26}
